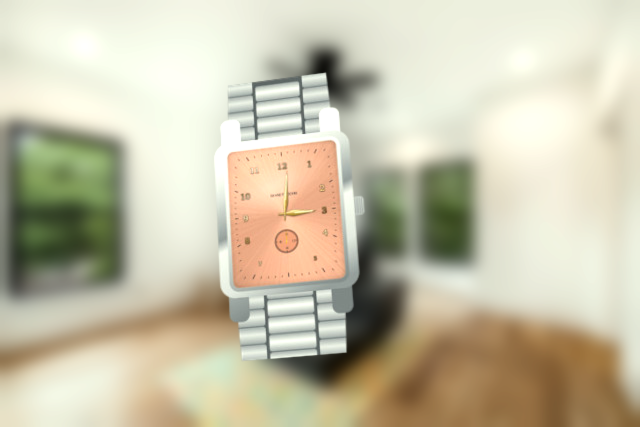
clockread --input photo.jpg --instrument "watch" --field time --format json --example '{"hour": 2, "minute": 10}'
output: {"hour": 3, "minute": 1}
